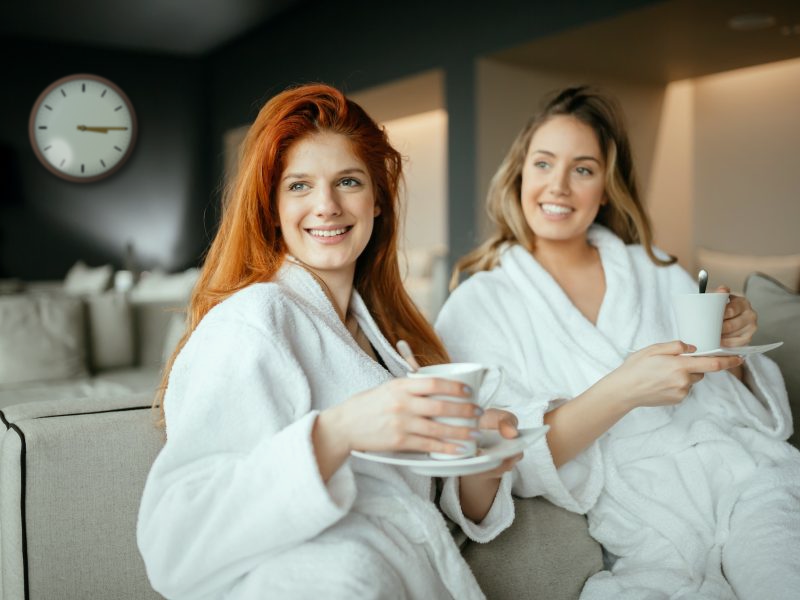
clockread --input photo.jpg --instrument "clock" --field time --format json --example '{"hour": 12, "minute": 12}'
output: {"hour": 3, "minute": 15}
